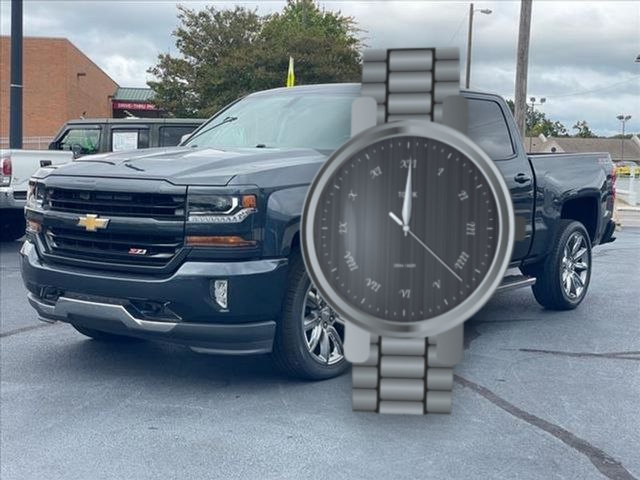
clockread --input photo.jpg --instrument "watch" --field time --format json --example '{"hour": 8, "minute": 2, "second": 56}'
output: {"hour": 12, "minute": 0, "second": 22}
